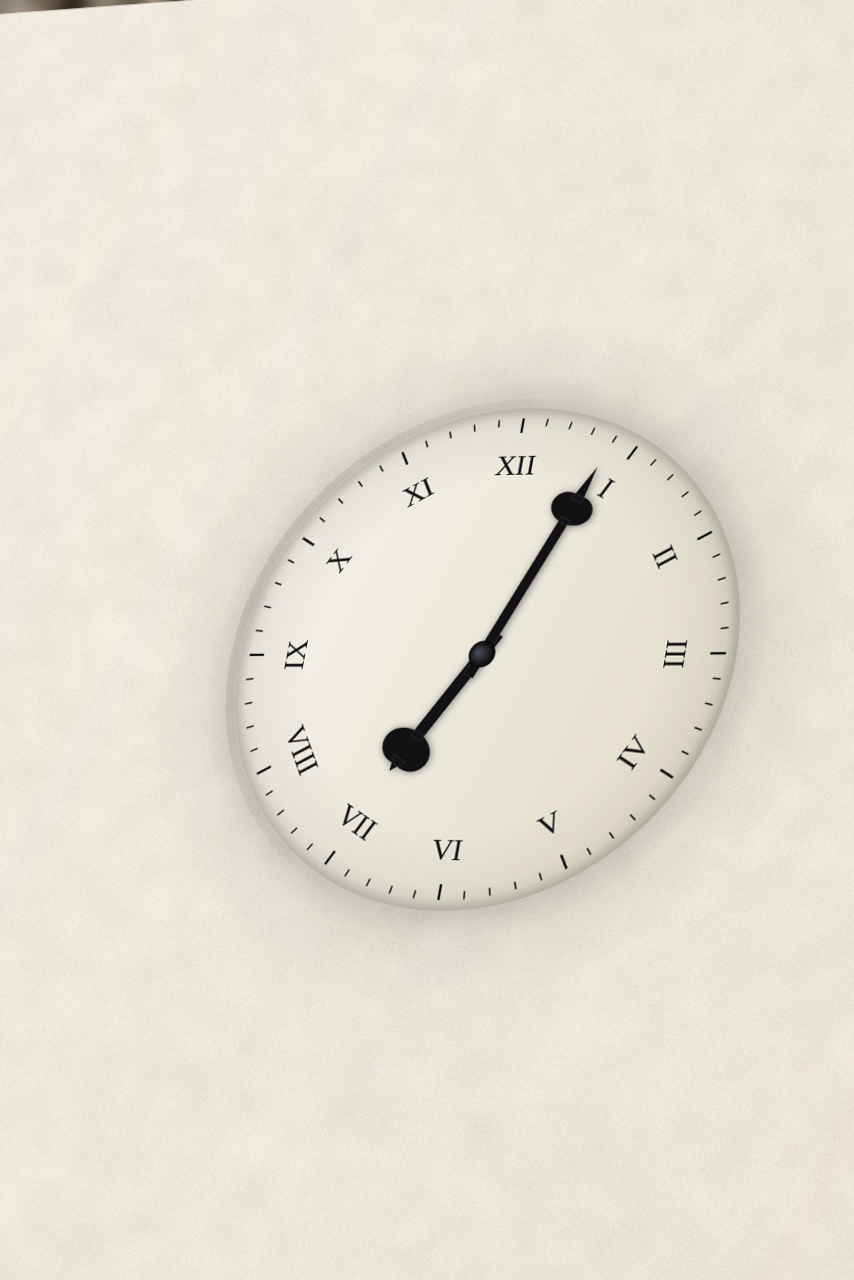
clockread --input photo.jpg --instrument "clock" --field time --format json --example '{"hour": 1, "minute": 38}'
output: {"hour": 7, "minute": 4}
